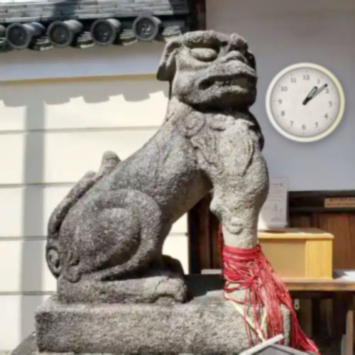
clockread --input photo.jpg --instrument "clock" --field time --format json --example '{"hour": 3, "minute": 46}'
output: {"hour": 1, "minute": 8}
